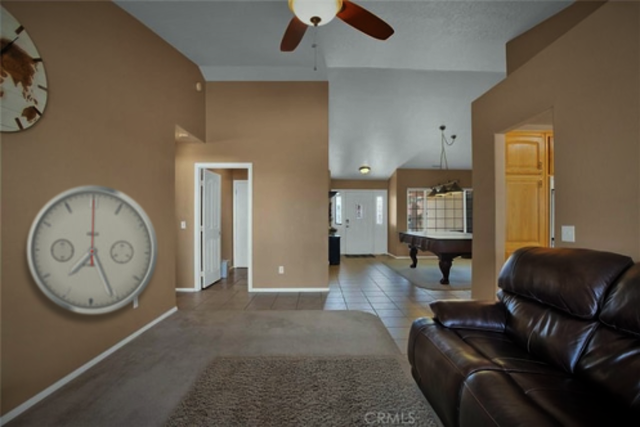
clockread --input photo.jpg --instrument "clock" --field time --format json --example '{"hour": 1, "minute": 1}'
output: {"hour": 7, "minute": 26}
